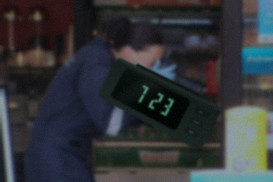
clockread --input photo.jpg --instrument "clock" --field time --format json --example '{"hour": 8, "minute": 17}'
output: {"hour": 7, "minute": 23}
